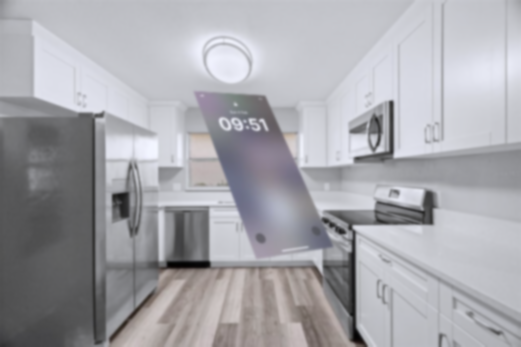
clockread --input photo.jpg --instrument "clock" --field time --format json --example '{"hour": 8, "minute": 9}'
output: {"hour": 9, "minute": 51}
